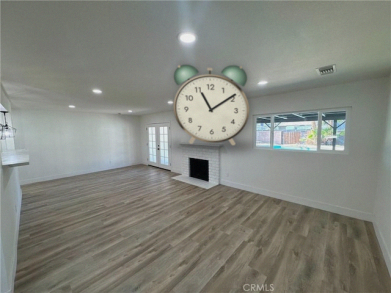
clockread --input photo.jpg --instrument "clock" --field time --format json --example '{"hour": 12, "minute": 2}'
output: {"hour": 11, "minute": 9}
